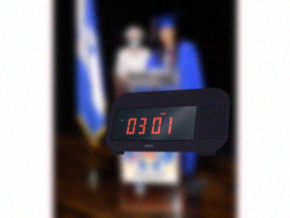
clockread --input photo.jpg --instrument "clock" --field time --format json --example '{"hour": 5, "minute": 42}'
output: {"hour": 3, "minute": 1}
